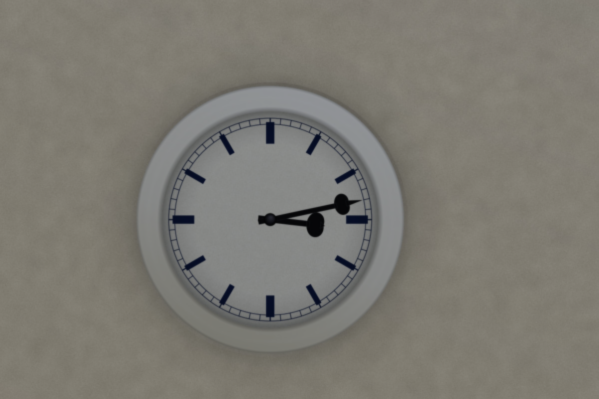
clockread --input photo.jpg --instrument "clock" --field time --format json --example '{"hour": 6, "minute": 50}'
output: {"hour": 3, "minute": 13}
